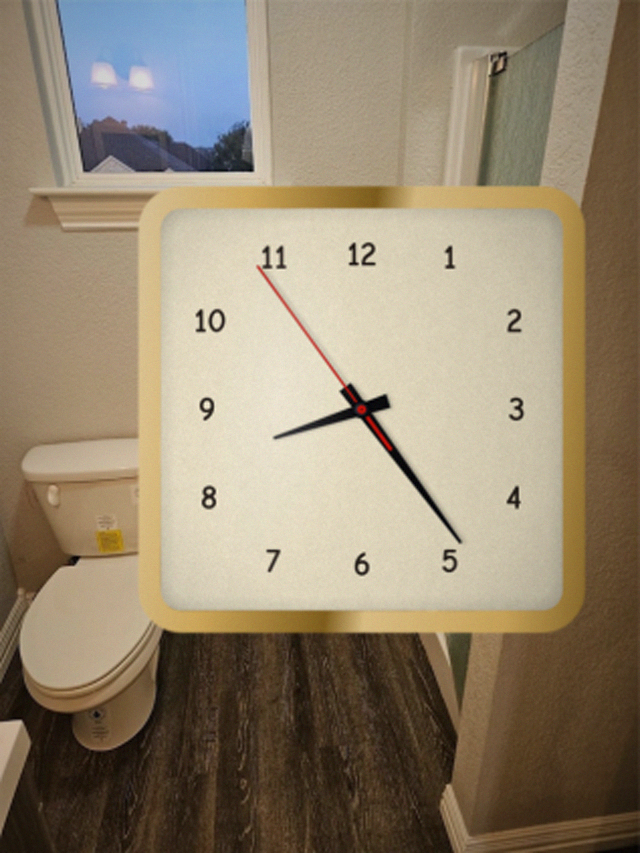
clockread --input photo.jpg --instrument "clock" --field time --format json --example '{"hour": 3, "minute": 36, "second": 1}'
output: {"hour": 8, "minute": 23, "second": 54}
